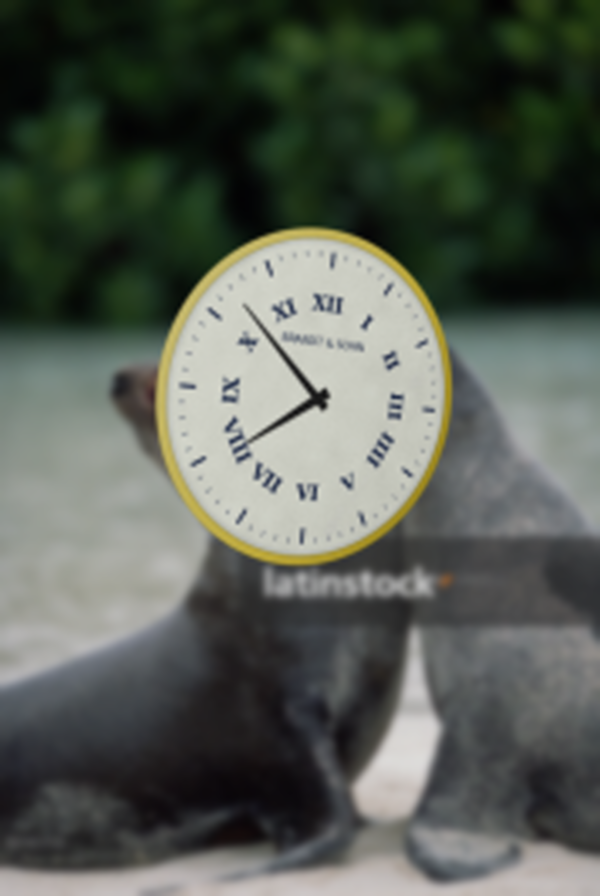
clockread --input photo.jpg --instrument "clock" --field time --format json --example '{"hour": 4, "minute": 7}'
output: {"hour": 7, "minute": 52}
